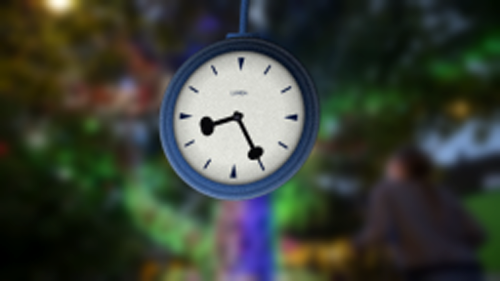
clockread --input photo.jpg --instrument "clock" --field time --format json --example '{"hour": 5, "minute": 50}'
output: {"hour": 8, "minute": 25}
